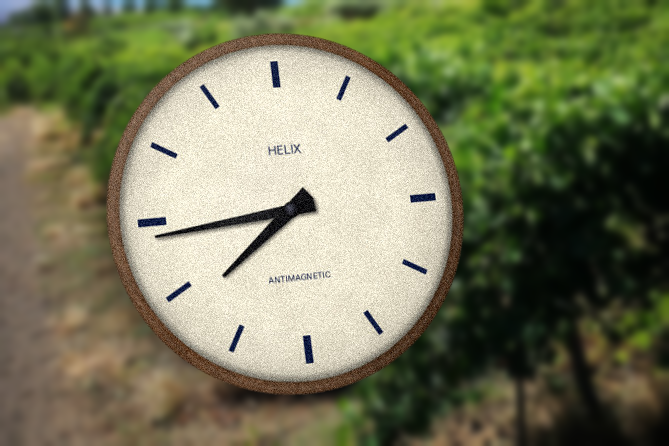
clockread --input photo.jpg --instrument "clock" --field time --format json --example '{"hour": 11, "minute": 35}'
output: {"hour": 7, "minute": 44}
